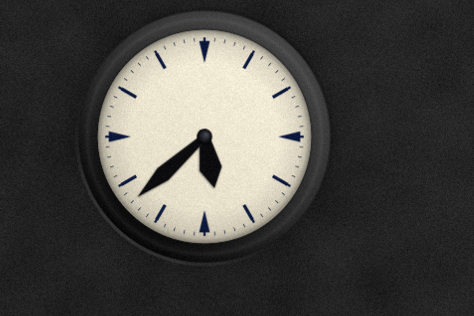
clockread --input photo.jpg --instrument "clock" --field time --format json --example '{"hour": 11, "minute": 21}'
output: {"hour": 5, "minute": 38}
